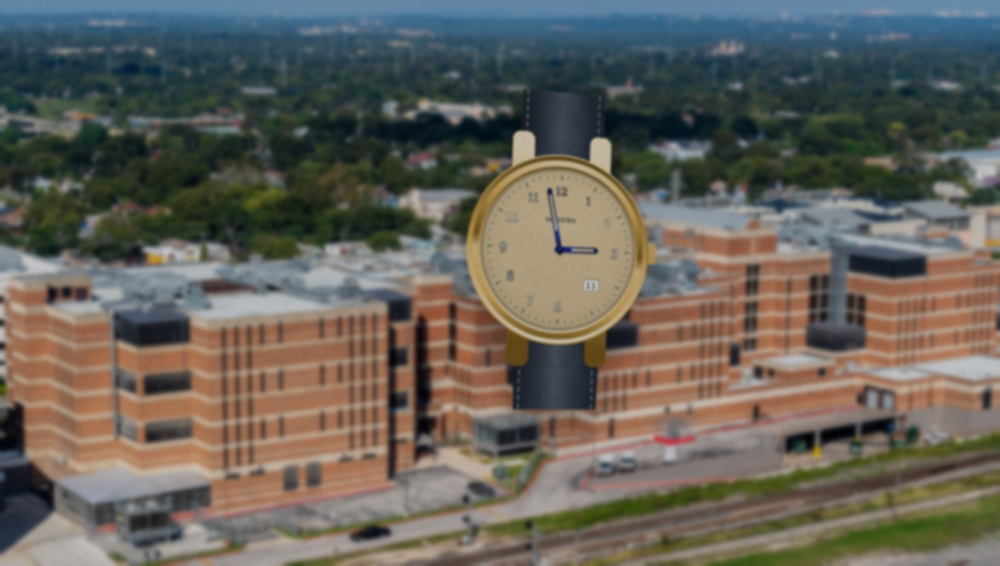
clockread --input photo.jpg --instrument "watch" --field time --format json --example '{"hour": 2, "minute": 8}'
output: {"hour": 2, "minute": 58}
